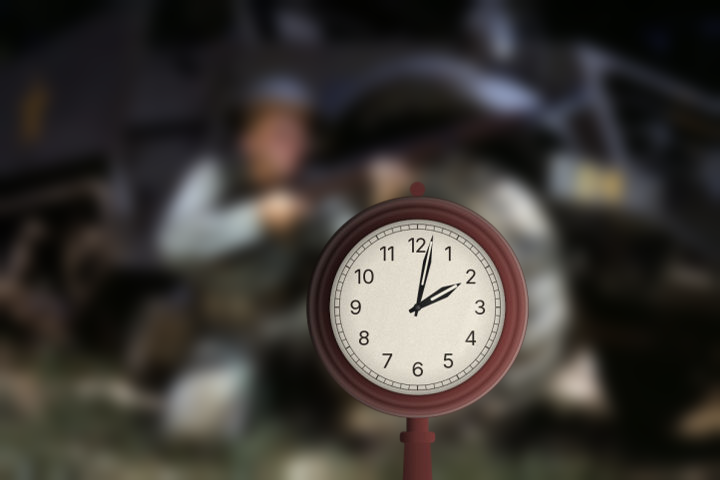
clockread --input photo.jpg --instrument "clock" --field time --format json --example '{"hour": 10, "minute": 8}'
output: {"hour": 2, "minute": 2}
